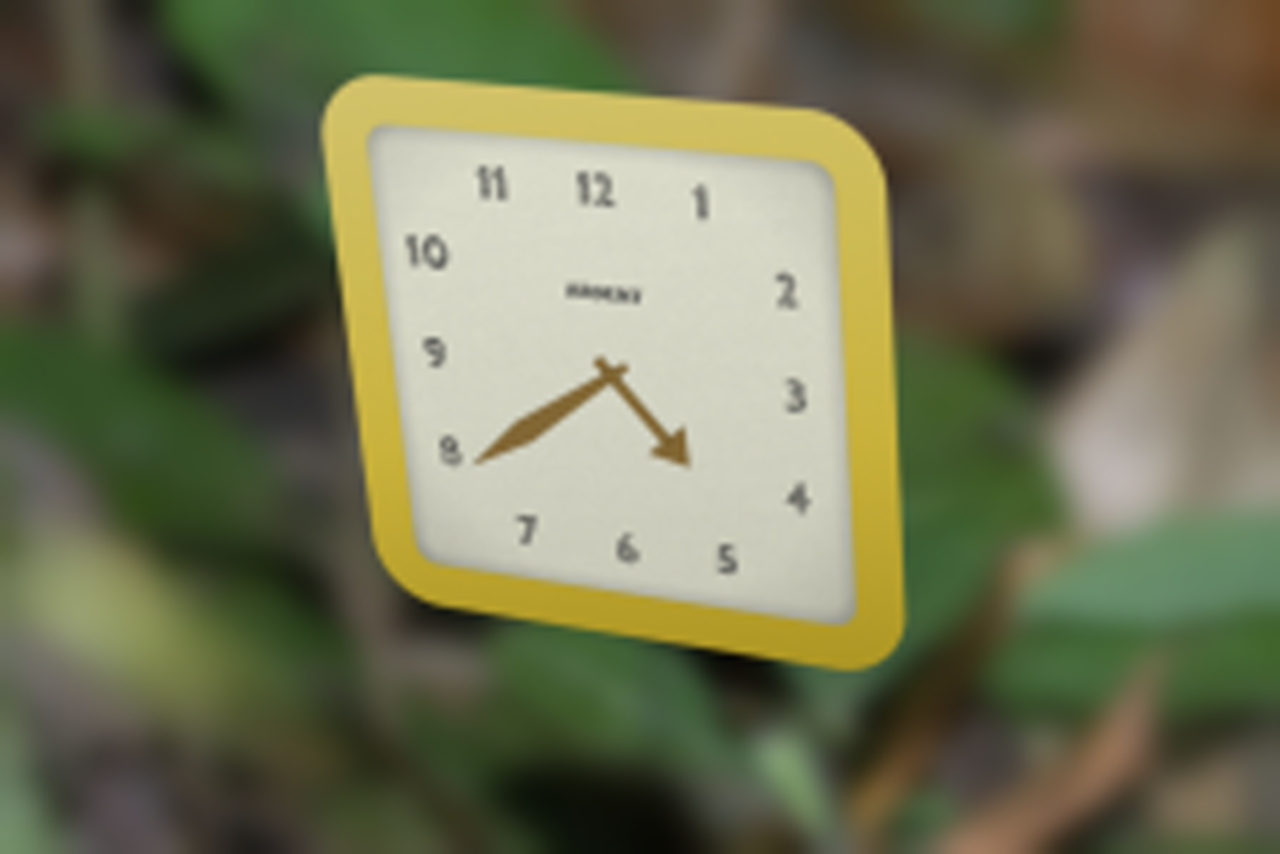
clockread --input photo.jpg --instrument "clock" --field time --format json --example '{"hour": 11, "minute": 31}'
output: {"hour": 4, "minute": 39}
